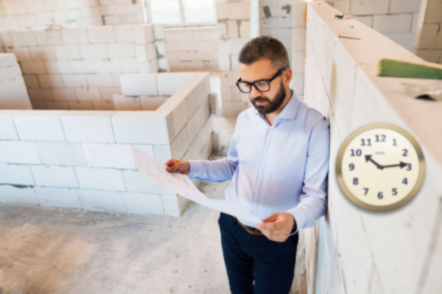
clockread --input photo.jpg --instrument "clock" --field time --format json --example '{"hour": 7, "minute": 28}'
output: {"hour": 10, "minute": 14}
